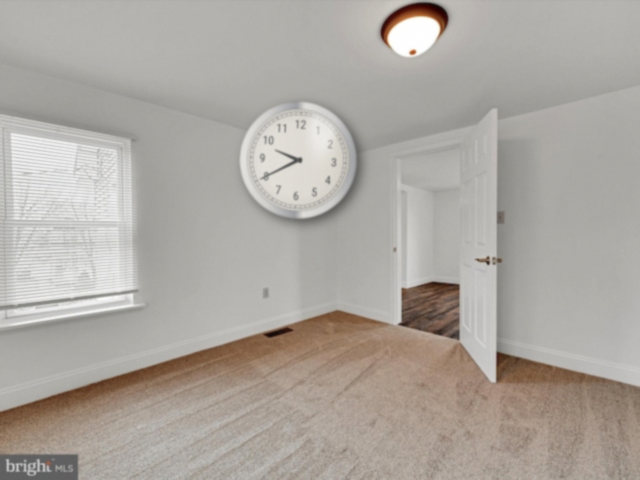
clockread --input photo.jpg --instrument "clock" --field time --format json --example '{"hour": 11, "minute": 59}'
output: {"hour": 9, "minute": 40}
